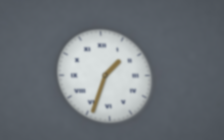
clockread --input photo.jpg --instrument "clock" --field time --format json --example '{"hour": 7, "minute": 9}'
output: {"hour": 1, "minute": 34}
